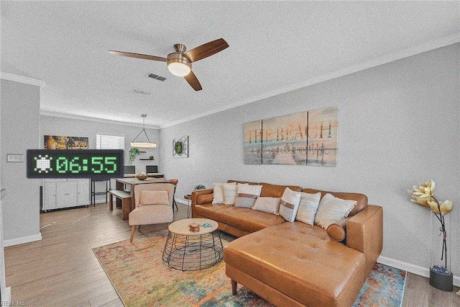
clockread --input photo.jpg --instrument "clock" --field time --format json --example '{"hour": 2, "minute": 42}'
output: {"hour": 6, "minute": 55}
